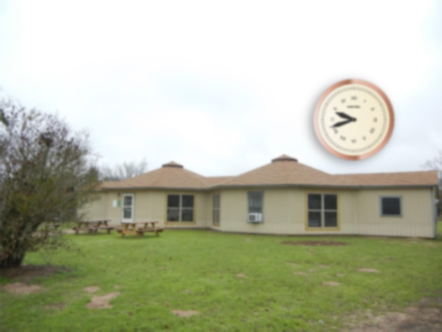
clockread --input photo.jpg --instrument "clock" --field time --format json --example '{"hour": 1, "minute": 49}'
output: {"hour": 9, "minute": 42}
